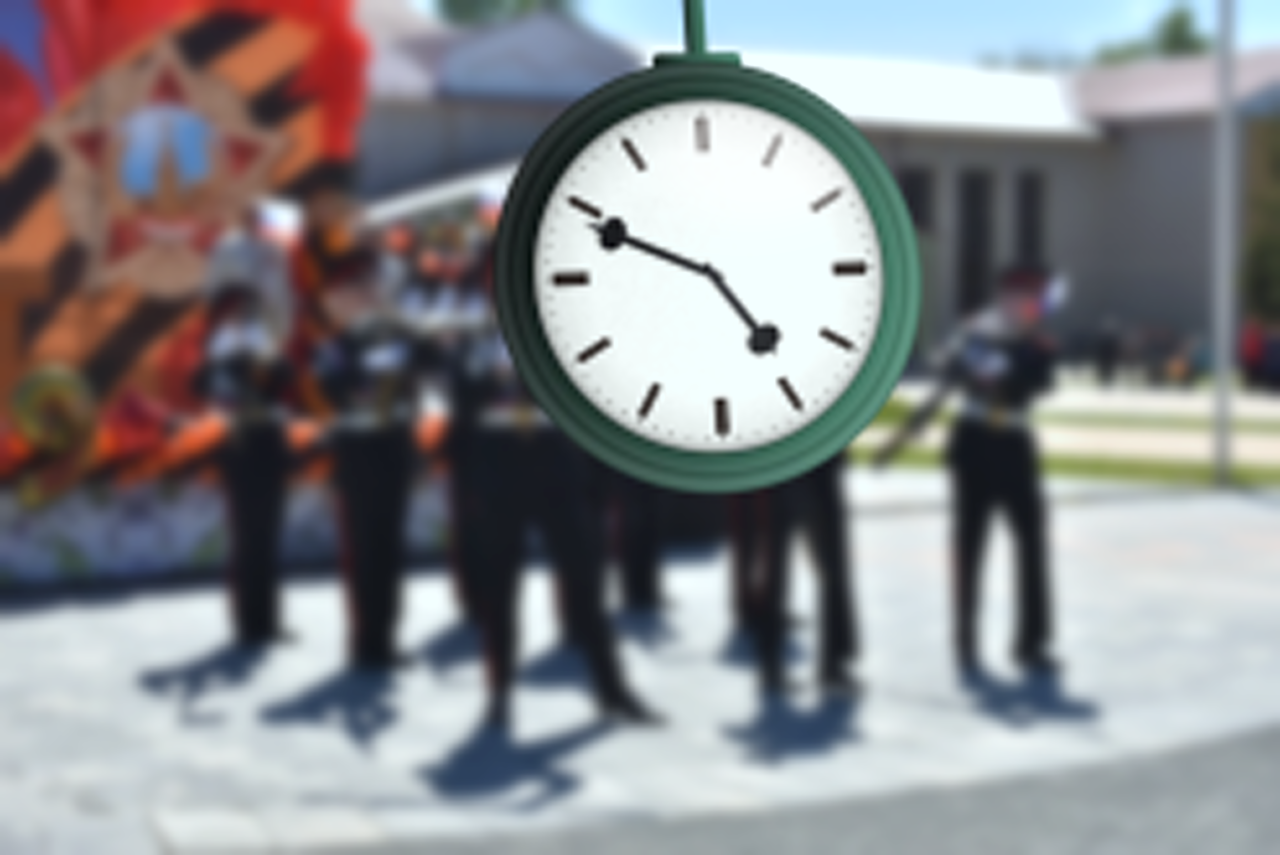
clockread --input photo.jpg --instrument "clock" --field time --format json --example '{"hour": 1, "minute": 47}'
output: {"hour": 4, "minute": 49}
